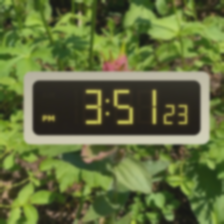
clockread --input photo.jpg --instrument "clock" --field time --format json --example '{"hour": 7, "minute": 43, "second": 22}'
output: {"hour": 3, "minute": 51, "second": 23}
